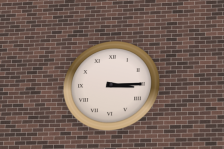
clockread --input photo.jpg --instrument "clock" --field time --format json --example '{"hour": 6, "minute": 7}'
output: {"hour": 3, "minute": 15}
